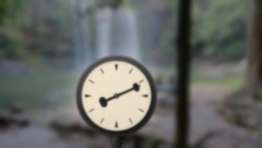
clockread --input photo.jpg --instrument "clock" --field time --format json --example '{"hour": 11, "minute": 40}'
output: {"hour": 8, "minute": 11}
